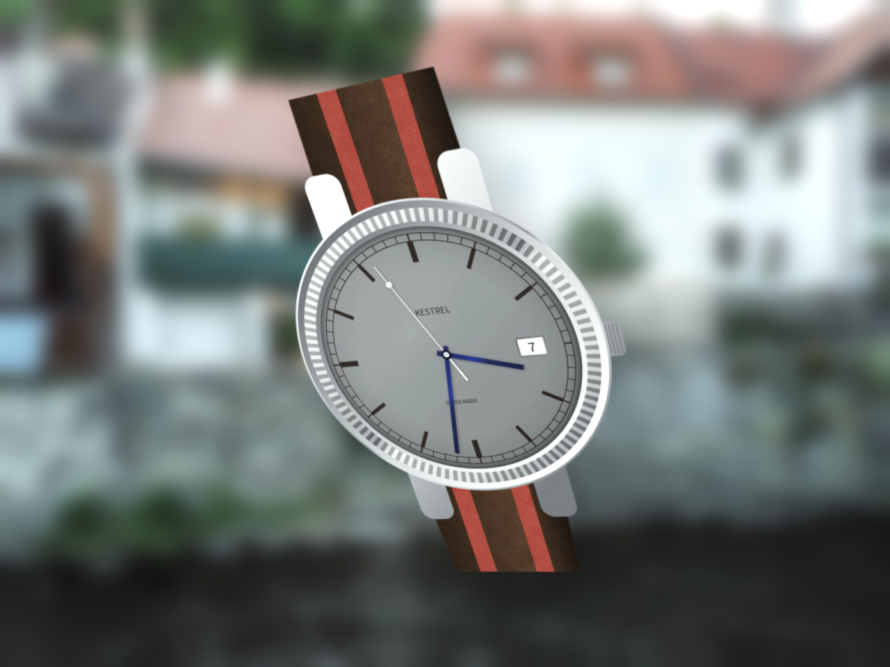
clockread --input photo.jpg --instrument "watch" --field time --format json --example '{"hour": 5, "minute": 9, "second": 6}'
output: {"hour": 3, "minute": 31, "second": 56}
